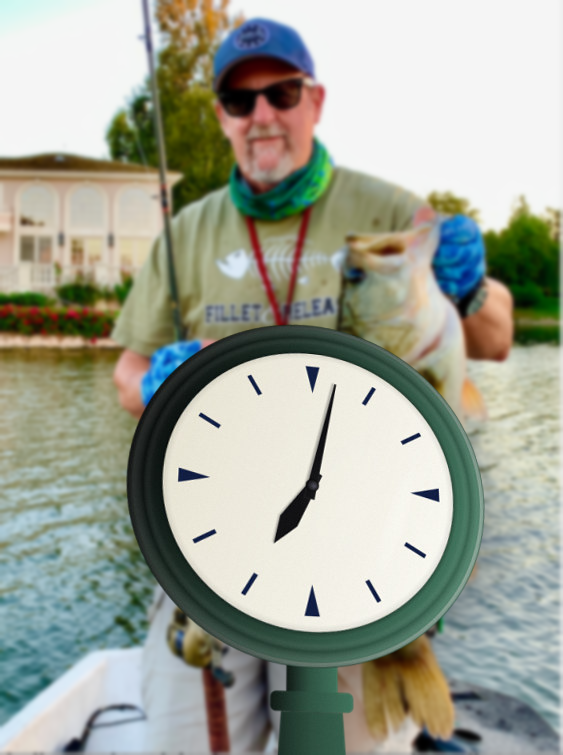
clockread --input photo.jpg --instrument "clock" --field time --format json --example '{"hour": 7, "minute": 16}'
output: {"hour": 7, "minute": 2}
